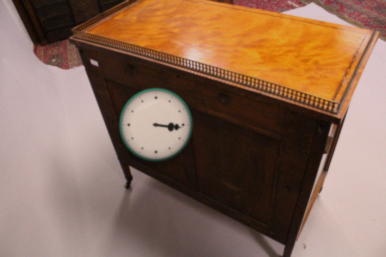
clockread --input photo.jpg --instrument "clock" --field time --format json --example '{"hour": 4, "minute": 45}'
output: {"hour": 3, "minute": 16}
